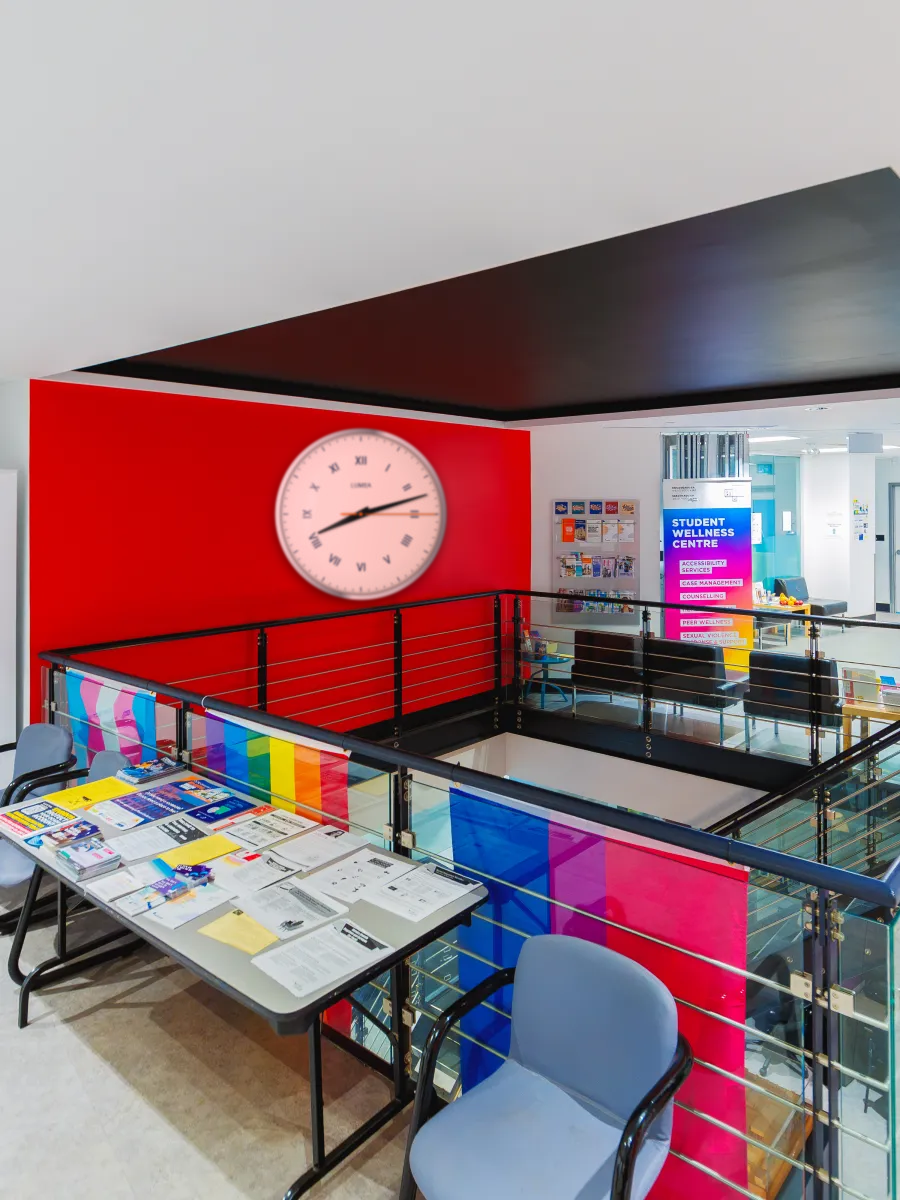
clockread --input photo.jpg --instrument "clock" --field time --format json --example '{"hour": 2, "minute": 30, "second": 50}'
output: {"hour": 8, "minute": 12, "second": 15}
